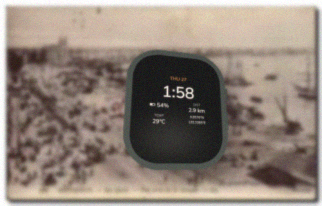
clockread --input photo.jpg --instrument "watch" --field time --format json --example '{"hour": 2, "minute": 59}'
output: {"hour": 1, "minute": 58}
